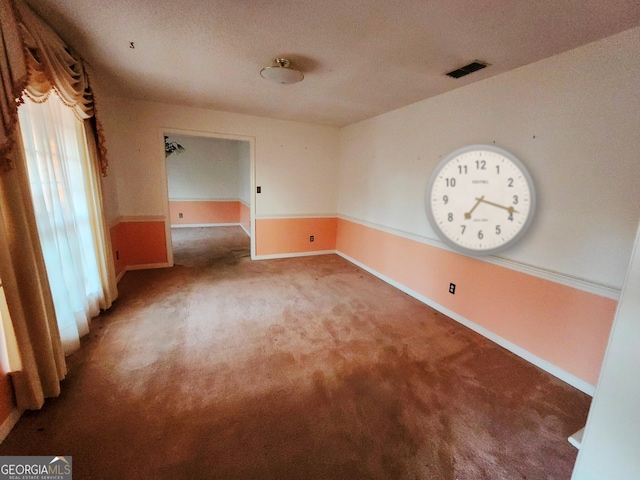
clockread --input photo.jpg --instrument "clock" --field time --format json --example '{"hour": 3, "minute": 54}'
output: {"hour": 7, "minute": 18}
